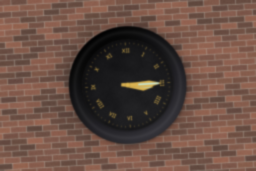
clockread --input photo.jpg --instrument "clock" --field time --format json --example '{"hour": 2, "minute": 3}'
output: {"hour": 3, "minute": 15}
